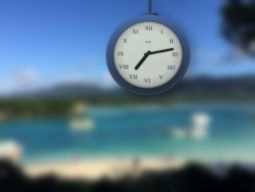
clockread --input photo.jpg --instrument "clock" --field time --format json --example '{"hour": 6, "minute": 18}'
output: {"hour": 7, "minute": 13}
